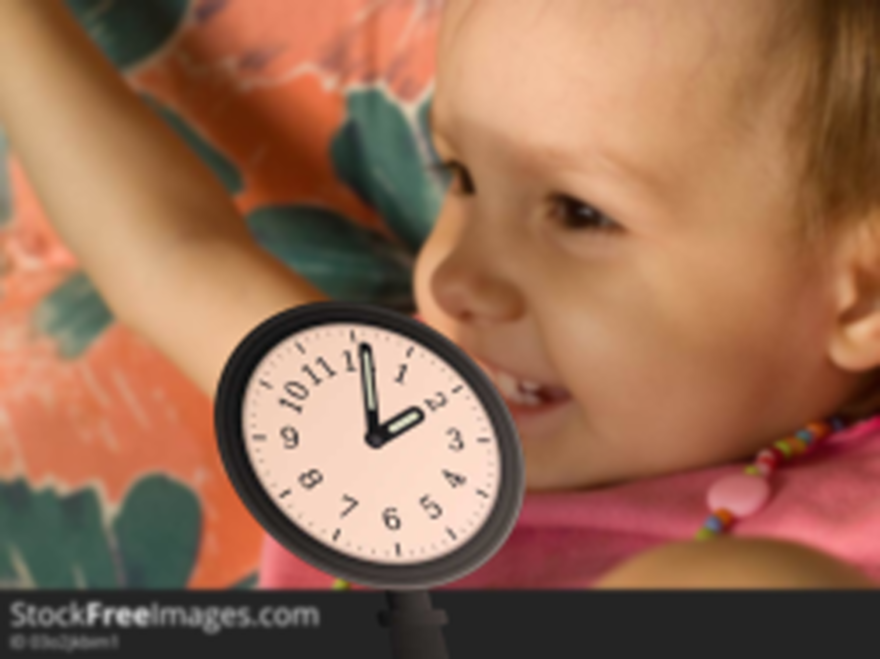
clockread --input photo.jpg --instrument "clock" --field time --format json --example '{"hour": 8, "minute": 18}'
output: {"hour": 2, "minute": 1}
